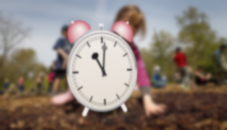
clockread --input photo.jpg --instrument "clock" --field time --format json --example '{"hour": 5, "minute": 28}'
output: {"hour": 11, "minute": 1}
